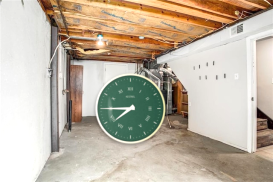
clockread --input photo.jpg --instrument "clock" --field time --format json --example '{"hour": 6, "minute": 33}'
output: {"hour": 7, "minute": 45}
